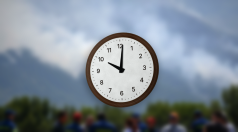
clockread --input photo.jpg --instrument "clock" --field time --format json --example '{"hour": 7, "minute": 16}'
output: {"hour": 10, "minute": 1}
